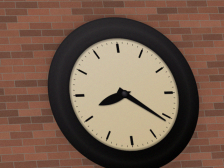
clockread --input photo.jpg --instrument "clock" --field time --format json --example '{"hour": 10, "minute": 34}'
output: {"hour": 8, "minute": 21}
